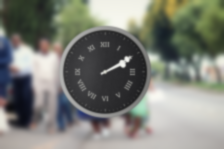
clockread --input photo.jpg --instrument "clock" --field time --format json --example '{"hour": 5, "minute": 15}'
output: {"hour": 2, "minute": 10}
